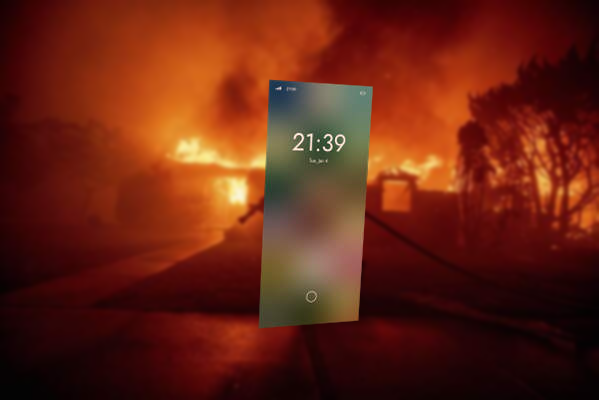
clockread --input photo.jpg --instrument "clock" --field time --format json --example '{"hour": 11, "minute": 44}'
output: {"hour": 21, "minute": 39}
